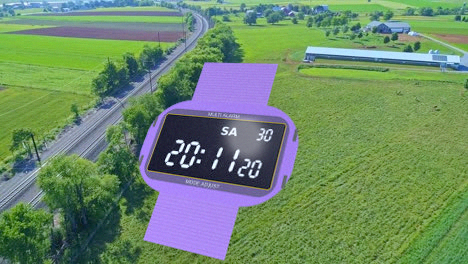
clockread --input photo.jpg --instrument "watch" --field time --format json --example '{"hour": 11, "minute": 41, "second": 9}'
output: {"hour": 20, "minute": 11, "second": 20}
